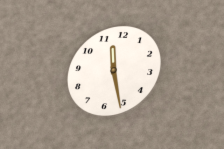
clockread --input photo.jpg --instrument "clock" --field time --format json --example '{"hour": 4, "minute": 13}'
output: {"hour": 11, "minute": 26}
